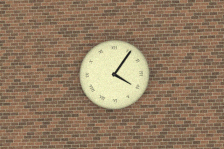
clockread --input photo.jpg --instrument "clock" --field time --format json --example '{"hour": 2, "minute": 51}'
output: {"hour": 4, "minute": 6}
